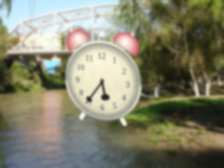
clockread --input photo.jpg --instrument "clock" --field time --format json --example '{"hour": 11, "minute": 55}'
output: {"hour": 5, "minute": 36}
